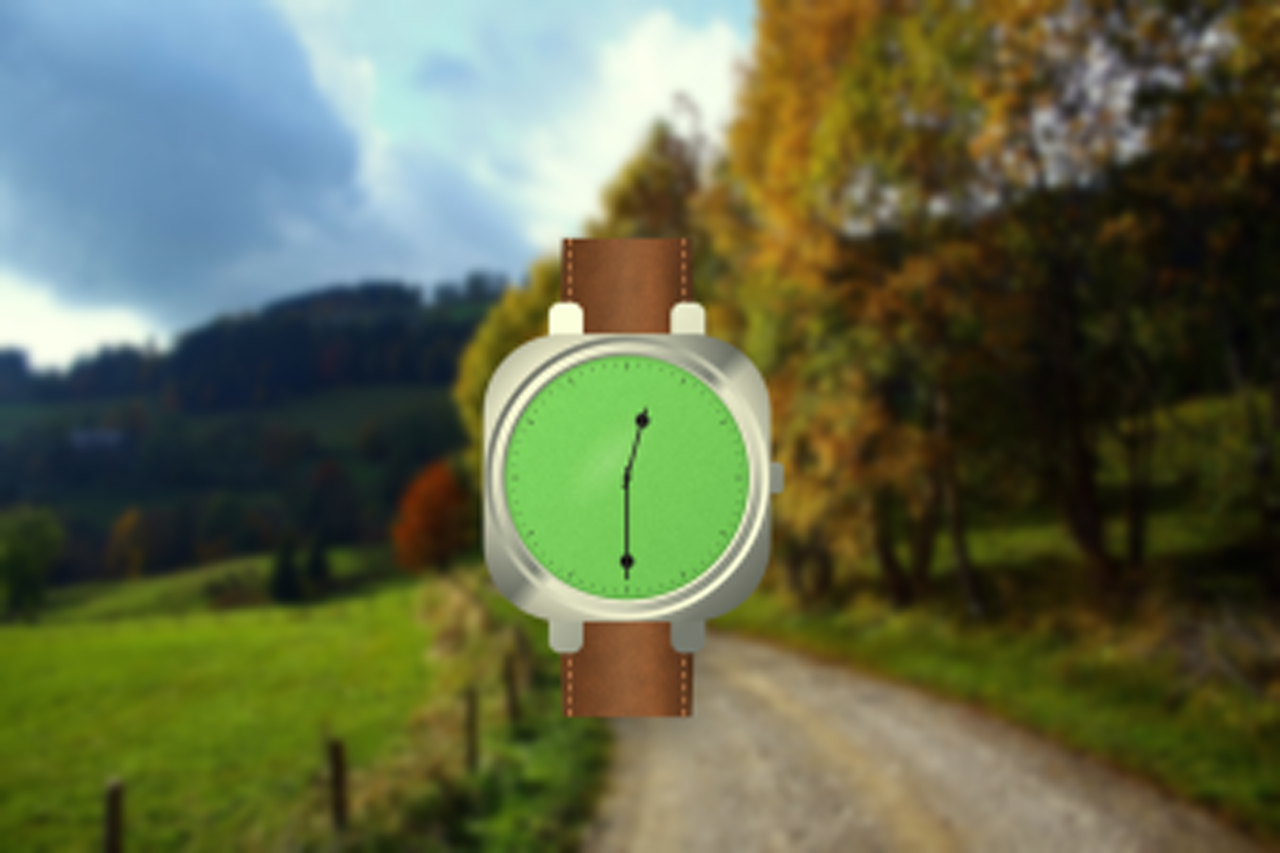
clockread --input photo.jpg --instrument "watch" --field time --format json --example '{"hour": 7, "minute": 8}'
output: {"hour": 12, "minute": 30}
